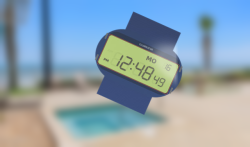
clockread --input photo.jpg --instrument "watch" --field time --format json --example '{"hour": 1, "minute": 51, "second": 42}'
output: {"hour": 12, "minute": 48, "second": 49}
